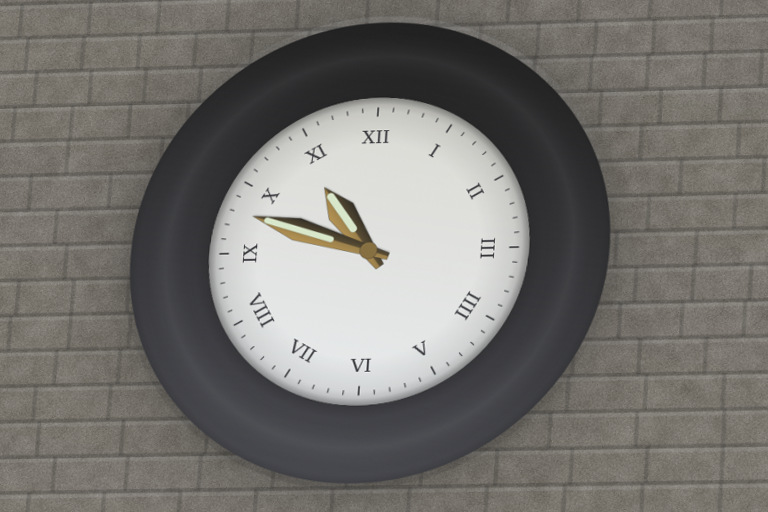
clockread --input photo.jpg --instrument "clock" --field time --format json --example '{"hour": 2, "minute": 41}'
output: {"hour": 10, "minute": 48}
